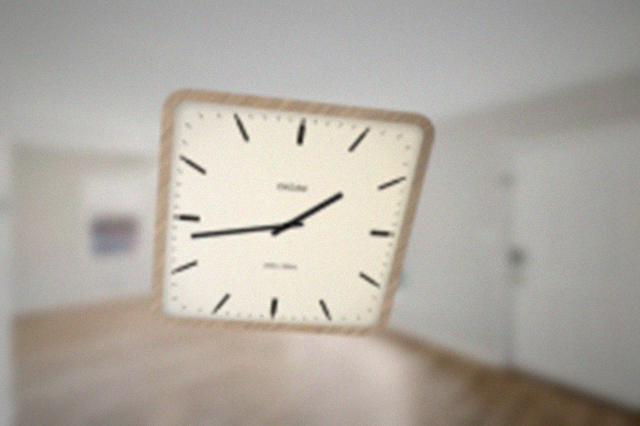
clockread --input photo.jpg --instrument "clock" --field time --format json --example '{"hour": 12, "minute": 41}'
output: {"hour": 1, "minute": 43}
